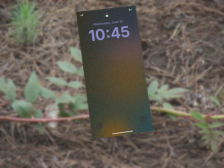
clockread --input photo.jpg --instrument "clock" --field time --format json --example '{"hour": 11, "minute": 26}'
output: {"hour": 10, "minute": 45}
